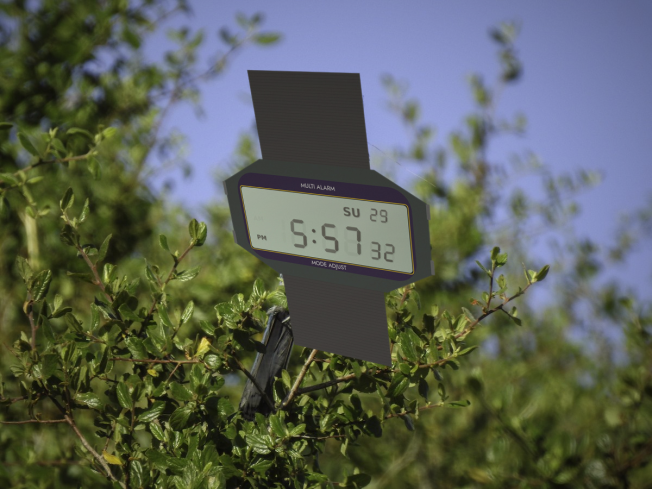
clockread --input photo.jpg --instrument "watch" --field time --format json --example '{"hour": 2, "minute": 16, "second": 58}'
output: {"hour": 5, "minute": 57, "second": 32}
